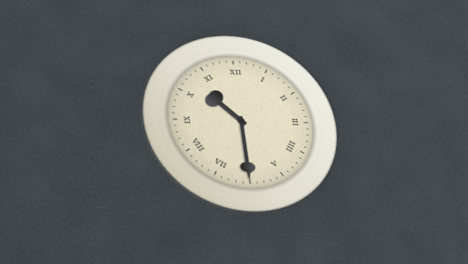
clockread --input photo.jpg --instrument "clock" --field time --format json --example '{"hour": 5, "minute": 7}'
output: {"hour": 10, "minute": 30}
